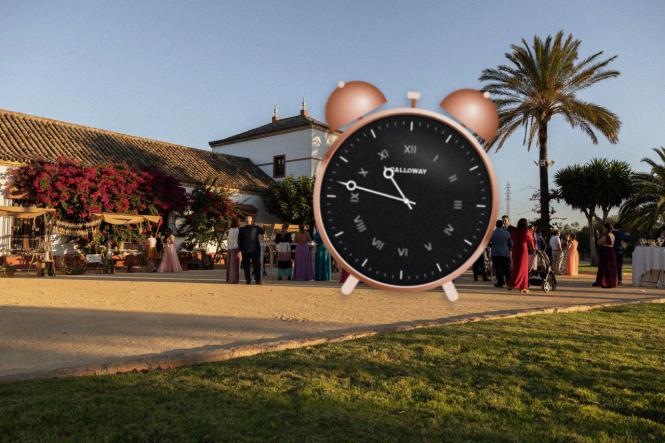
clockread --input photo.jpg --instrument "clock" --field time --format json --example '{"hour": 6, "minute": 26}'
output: {"hour": 10, "minute": 47}
